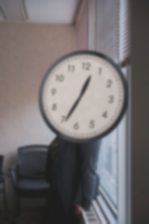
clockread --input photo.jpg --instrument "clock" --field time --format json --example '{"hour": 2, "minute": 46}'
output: {"hour": 12, "minute": 34}
